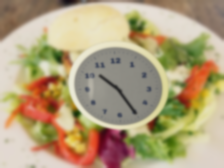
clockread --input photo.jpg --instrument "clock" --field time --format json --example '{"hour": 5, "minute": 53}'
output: {"hour": 10, "minute": 25}
